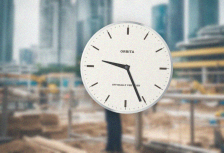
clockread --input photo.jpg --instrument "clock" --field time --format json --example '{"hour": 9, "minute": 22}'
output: {"hour": 9, "minute": 26}
